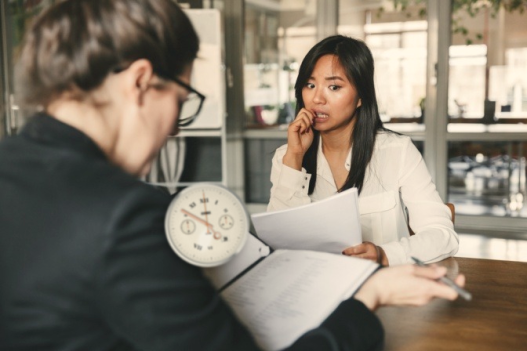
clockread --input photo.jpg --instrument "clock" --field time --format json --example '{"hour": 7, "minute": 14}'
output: {"hour": 4, "minute": 51}
